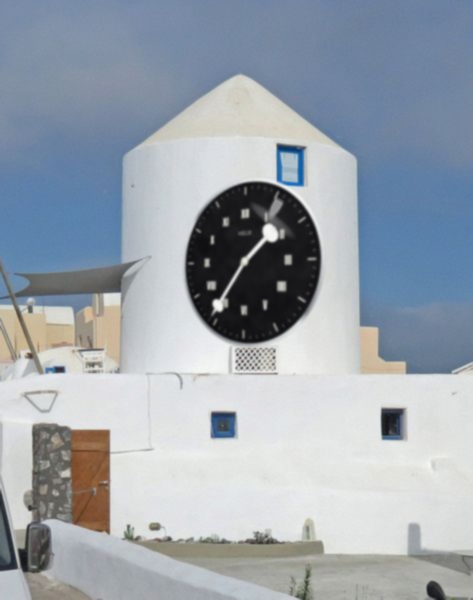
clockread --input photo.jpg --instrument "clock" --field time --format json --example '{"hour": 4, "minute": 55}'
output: {"hour": 1, "minute": 36}
